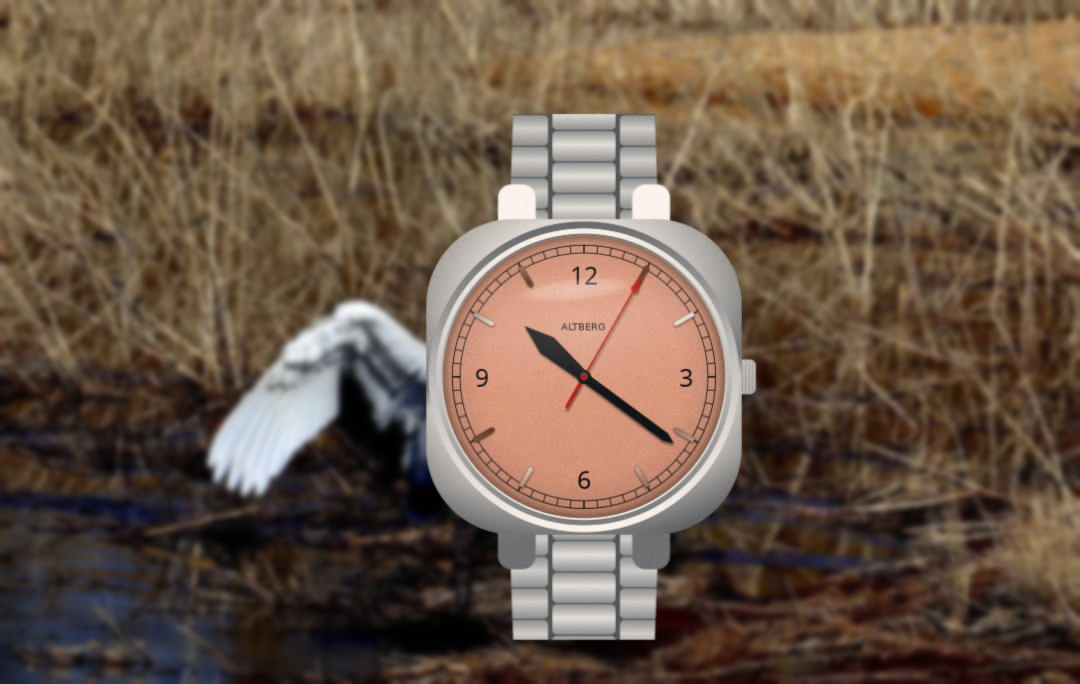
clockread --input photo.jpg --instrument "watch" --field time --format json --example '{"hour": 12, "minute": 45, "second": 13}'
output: {"hour": 10, "minute": 21, "second": 5}
